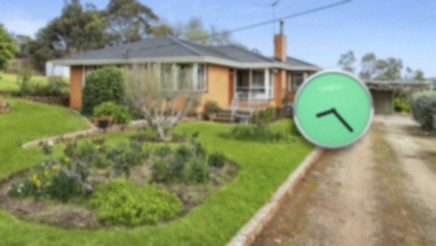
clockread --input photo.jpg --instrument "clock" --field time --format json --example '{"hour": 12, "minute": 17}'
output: {"hour": 8, "minute": 23}
